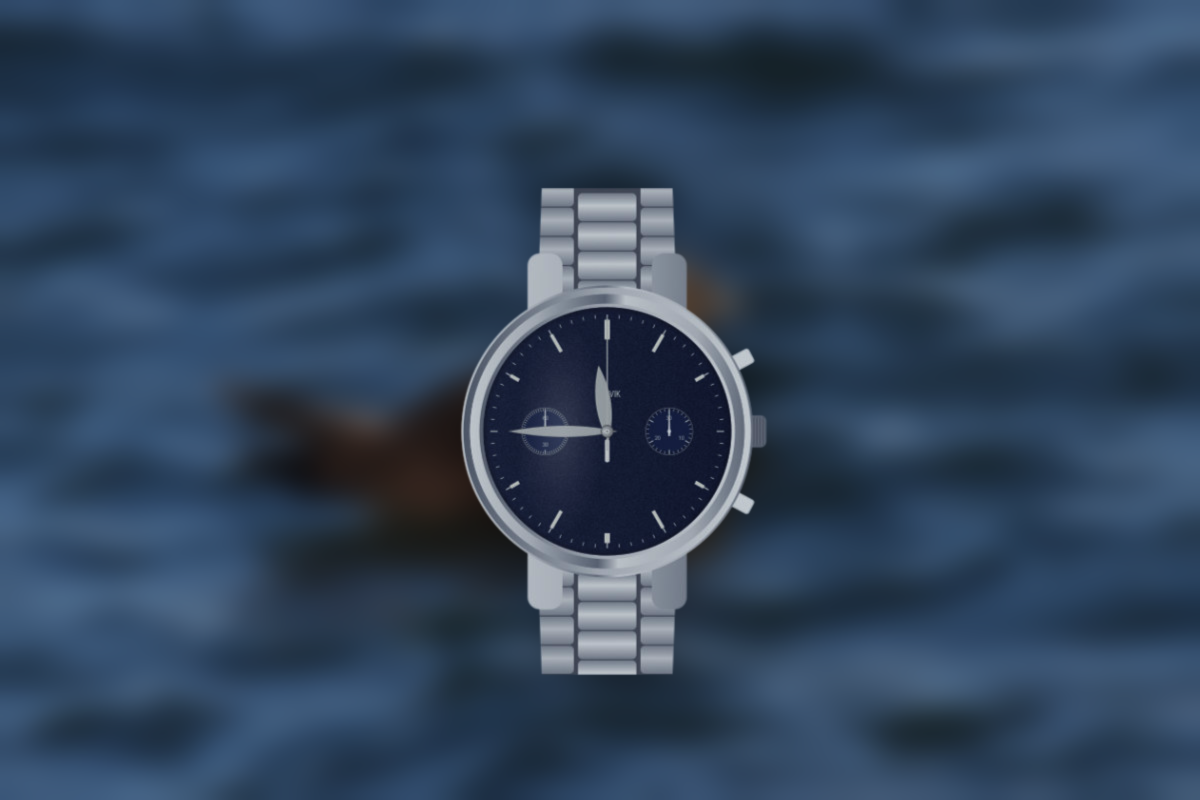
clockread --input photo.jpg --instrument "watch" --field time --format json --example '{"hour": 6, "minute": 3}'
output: {"hour": 11, "minute": 45}
